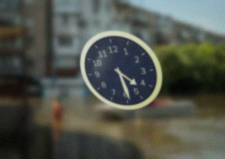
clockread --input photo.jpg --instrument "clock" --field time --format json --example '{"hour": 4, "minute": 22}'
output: {"hour": 4, "minute": 29}
